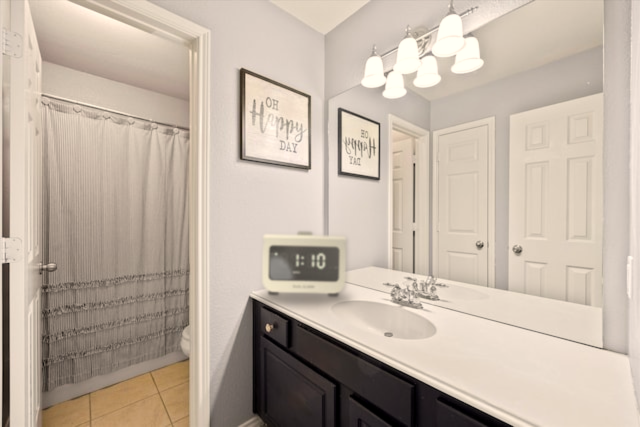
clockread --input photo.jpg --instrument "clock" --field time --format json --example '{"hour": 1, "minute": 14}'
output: {"hour": 1, "minute": 10}
